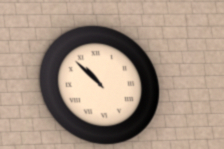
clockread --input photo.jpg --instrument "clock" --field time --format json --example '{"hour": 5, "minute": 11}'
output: {"hour": 10, "minute": 53}
